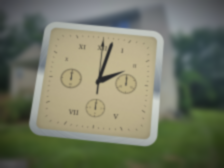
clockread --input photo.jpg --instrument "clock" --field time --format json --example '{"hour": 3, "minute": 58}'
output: {"hour": 2, "minute": 2}
